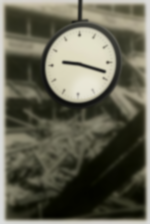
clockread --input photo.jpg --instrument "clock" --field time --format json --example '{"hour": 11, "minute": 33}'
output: {"hour": 9, "minute": 18}
